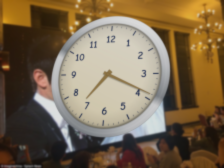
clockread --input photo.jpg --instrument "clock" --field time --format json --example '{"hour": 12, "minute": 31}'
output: {"hour": 7, "minute": 19}
